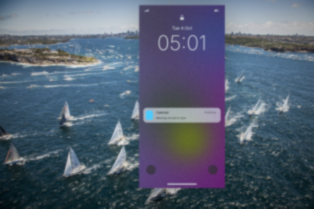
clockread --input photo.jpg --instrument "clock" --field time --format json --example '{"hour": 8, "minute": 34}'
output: {"hour": 5, "minute": 1}
